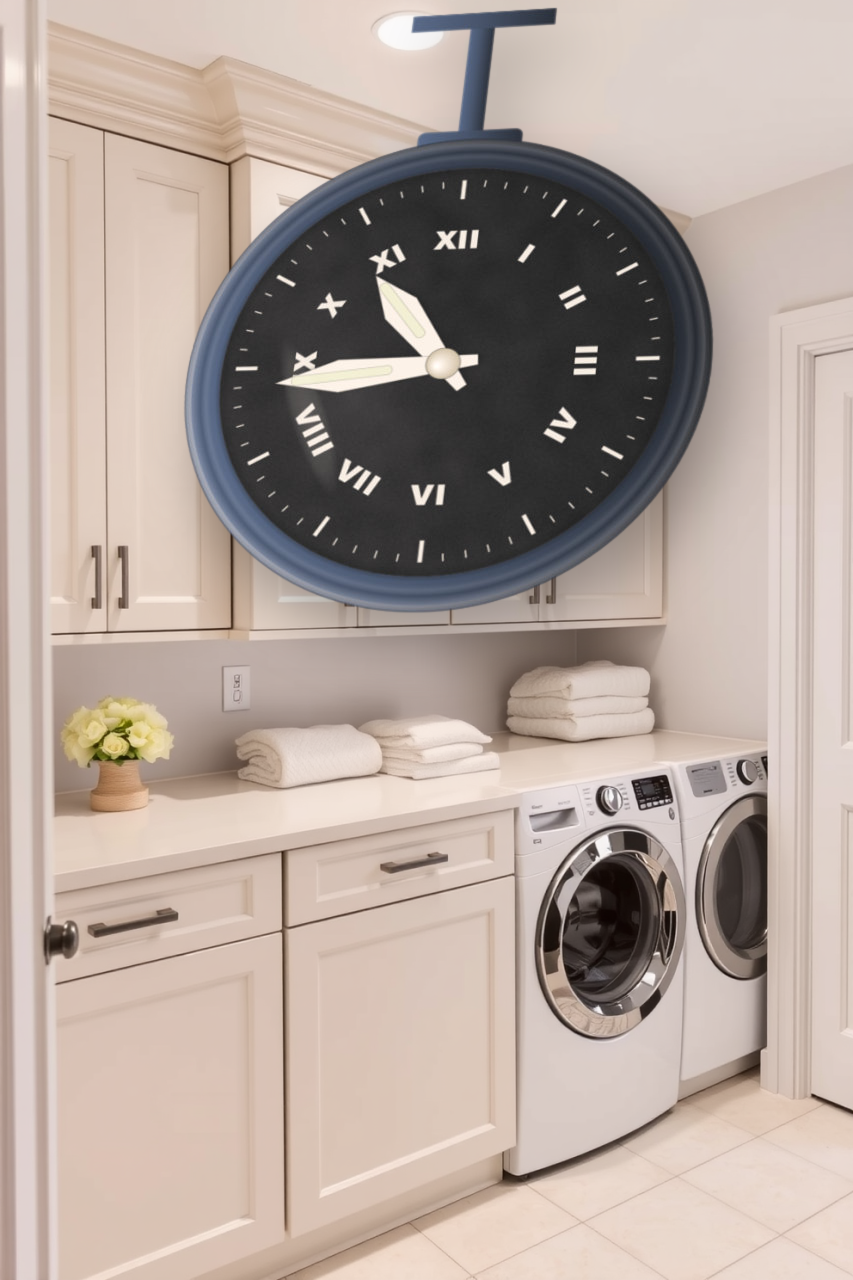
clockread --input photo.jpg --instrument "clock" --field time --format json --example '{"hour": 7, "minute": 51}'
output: {"hour": 10, "minute": 44}
